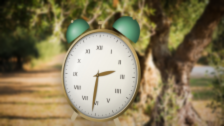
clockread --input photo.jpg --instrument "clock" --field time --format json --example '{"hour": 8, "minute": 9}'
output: {"hour": 2, "minute": 31}
